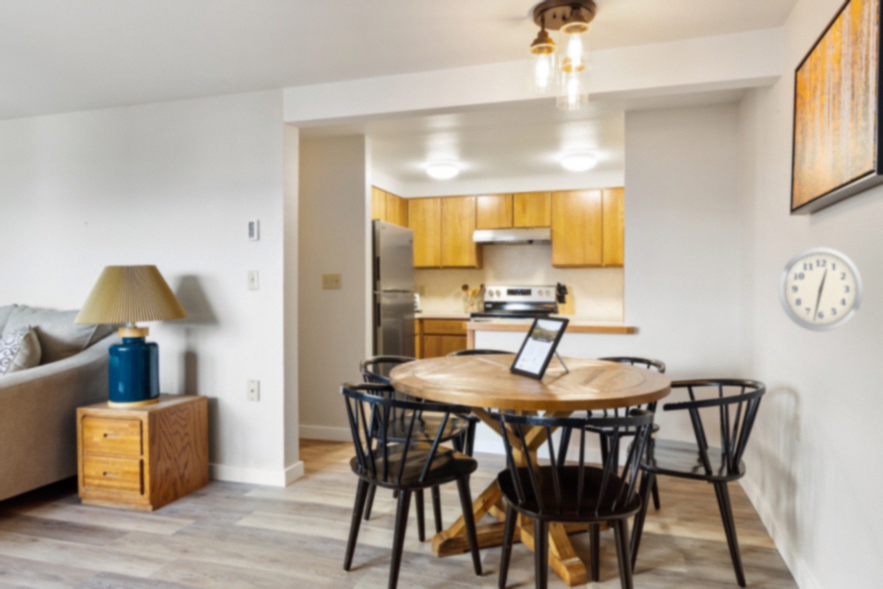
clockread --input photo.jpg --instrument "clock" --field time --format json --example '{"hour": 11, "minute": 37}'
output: {"hour": 12, "minute": 32}
